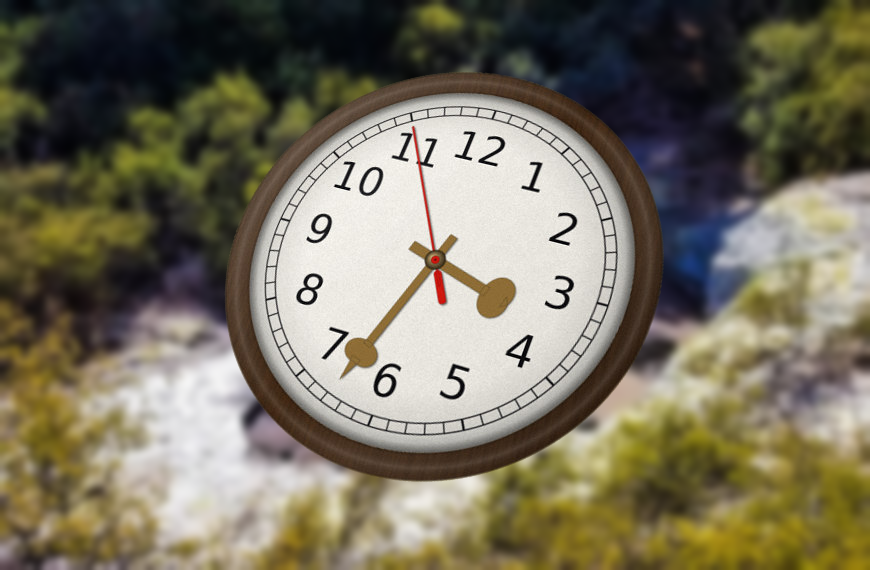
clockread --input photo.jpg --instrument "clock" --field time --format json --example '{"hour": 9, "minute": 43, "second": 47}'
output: {"hour": 3, "minute": 32, "second": 55}
